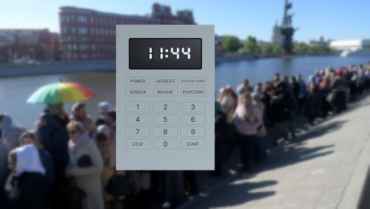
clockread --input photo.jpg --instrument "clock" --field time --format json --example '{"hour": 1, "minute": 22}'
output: {"hour": 11, "minute": 44}
